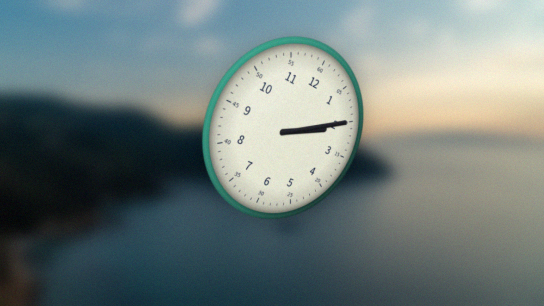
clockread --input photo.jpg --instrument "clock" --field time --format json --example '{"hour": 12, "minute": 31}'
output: {"hour": 2, "minute": 10}
